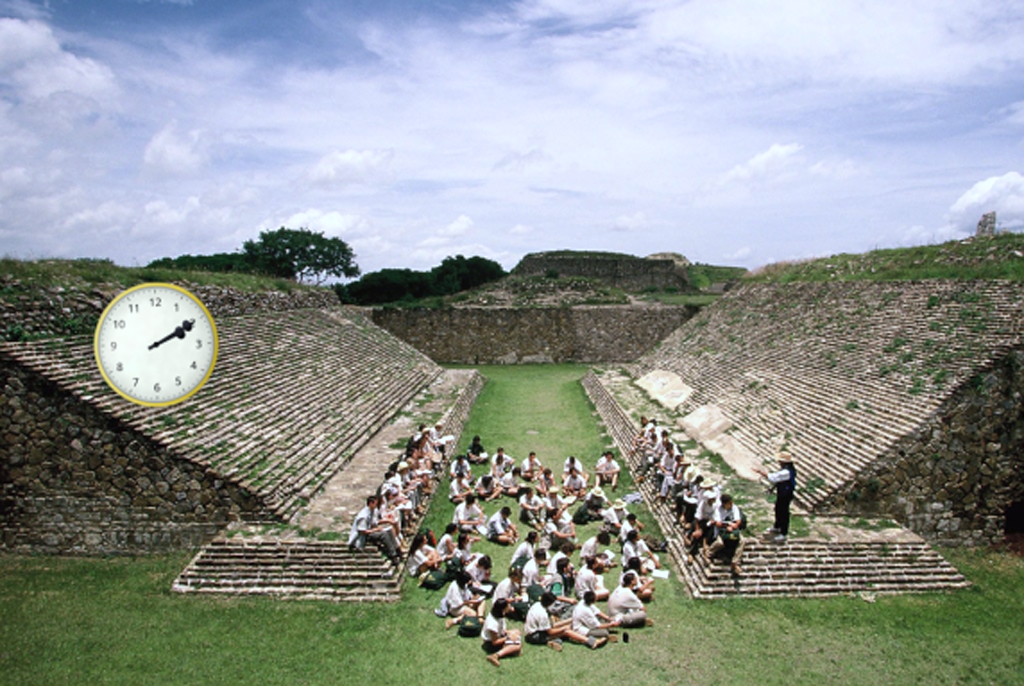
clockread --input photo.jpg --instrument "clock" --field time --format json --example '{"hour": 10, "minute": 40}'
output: {"hour": 2, "minute": 10}
